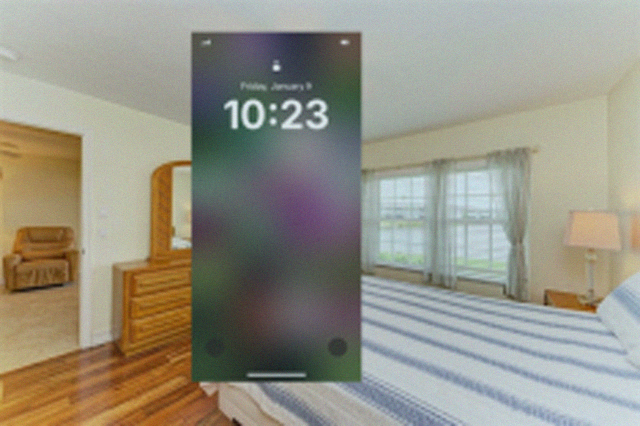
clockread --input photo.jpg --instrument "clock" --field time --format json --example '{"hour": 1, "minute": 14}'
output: {"hour": 10, "minute": 23}
